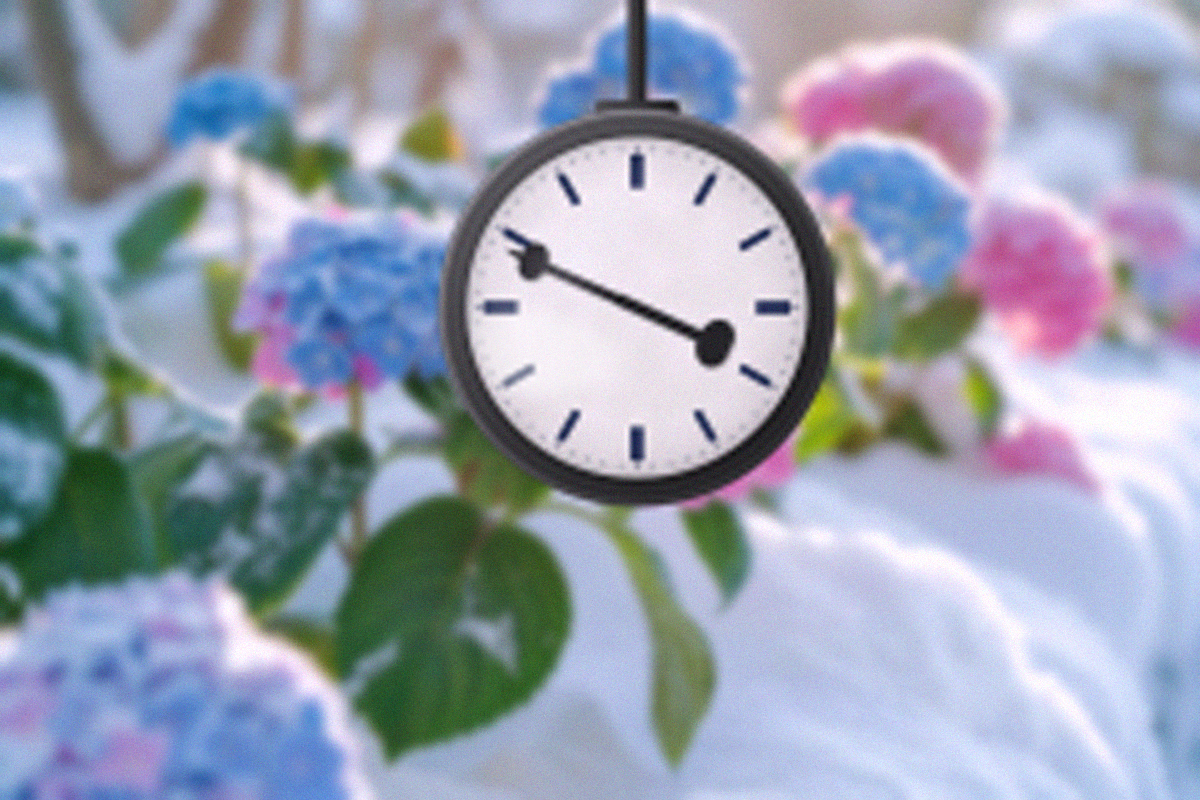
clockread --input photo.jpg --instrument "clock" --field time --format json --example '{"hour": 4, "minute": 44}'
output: {"hour": 3, "minute": 49}
